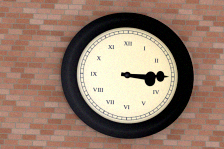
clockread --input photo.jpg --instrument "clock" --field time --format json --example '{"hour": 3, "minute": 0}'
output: {"hour": 3, "minute": 15}
